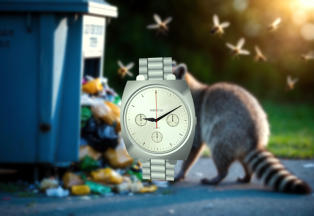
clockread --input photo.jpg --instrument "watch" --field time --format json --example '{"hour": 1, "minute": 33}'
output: {"hour": 9, "minute": 10}
